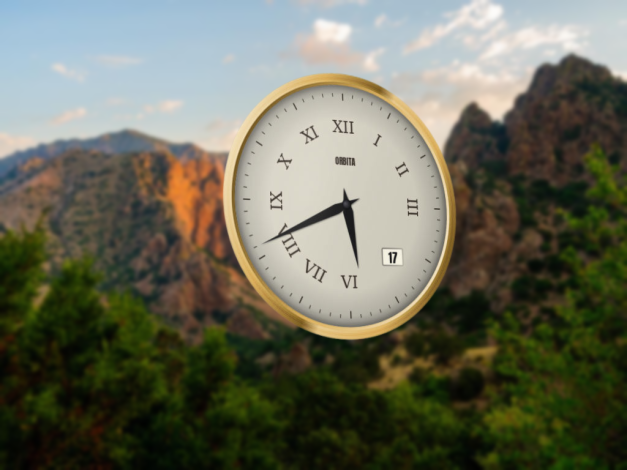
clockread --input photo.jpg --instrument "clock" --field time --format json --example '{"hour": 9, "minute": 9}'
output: {"hour": 5, "minute": 41}
